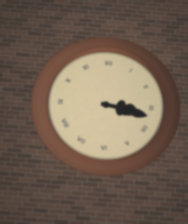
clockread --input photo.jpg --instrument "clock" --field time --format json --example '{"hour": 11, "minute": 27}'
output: {"hour": 3, "minute": 17}
